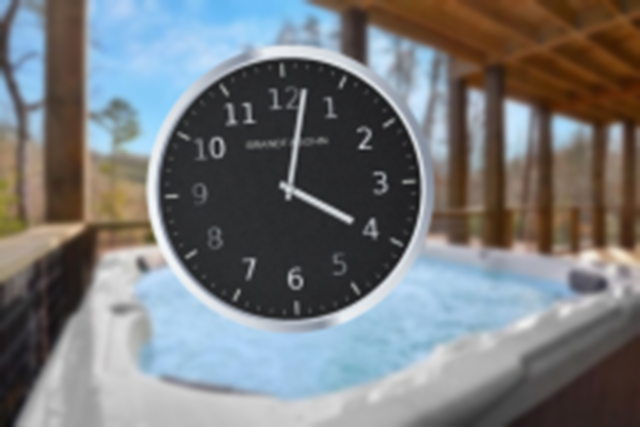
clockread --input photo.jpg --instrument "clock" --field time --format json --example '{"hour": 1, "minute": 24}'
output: {"hour": 4, "minute": 2}
